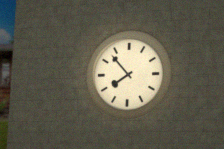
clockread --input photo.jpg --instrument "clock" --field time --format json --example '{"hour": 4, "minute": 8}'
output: {"hour": 7, "minute": 53}
